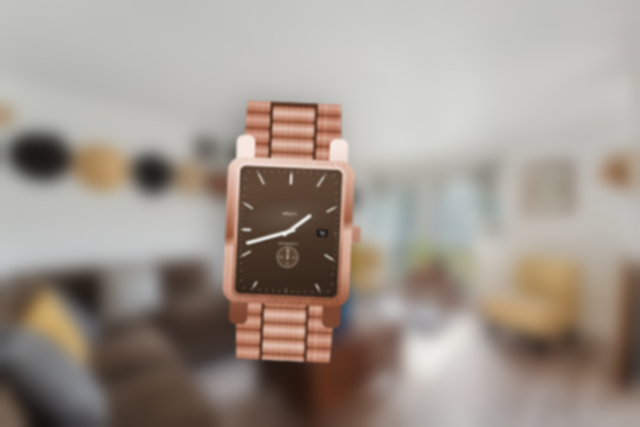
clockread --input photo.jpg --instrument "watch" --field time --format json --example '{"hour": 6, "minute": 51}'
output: {"hour": 1, "minute": 42}
